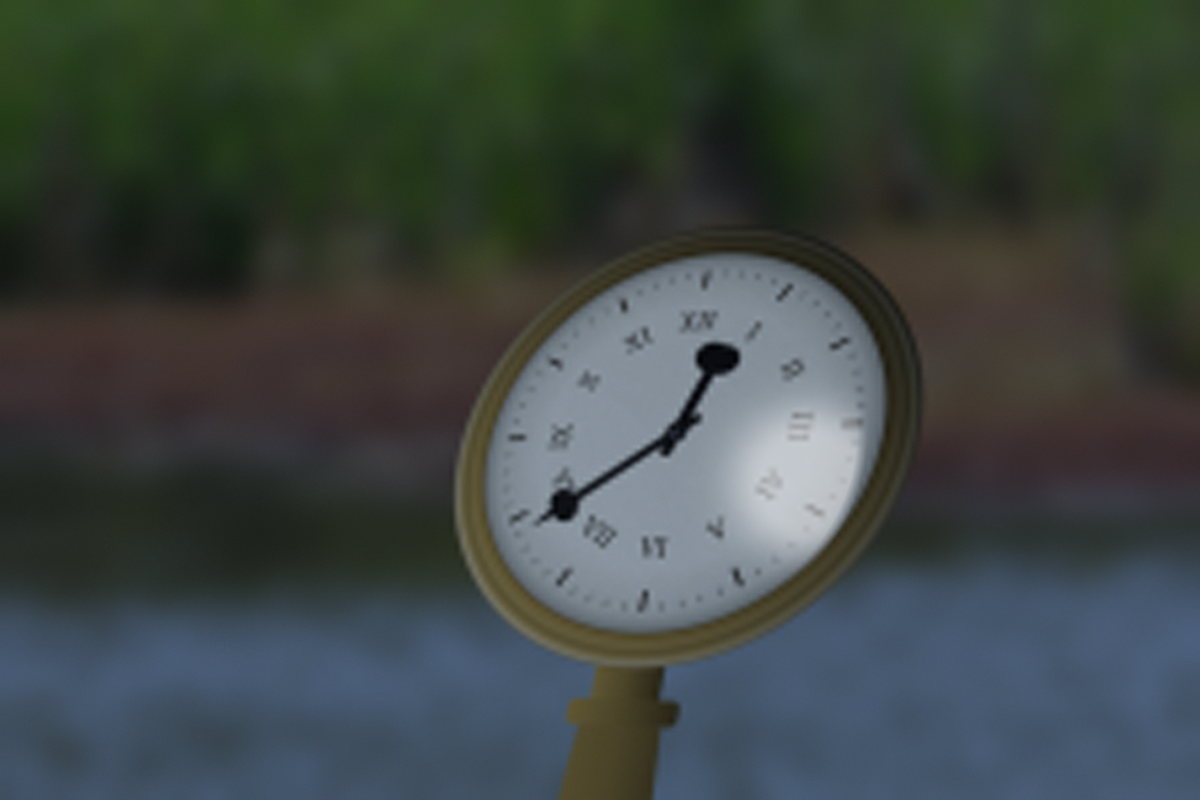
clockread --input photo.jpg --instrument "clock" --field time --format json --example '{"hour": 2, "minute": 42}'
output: {"hour": 12, "minute": 39}
